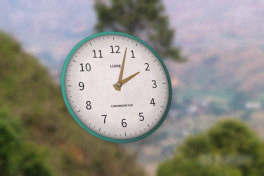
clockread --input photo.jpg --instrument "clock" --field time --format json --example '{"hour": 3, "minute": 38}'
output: {"hour": 2, "minute": 3}
